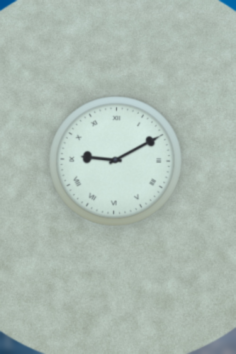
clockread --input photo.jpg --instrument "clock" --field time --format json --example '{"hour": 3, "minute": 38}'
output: {"hour": 9, "minute": 10}
